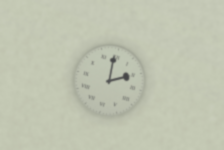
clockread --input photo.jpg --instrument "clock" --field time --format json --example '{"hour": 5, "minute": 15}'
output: {"hour": 1, "minute": 59}
